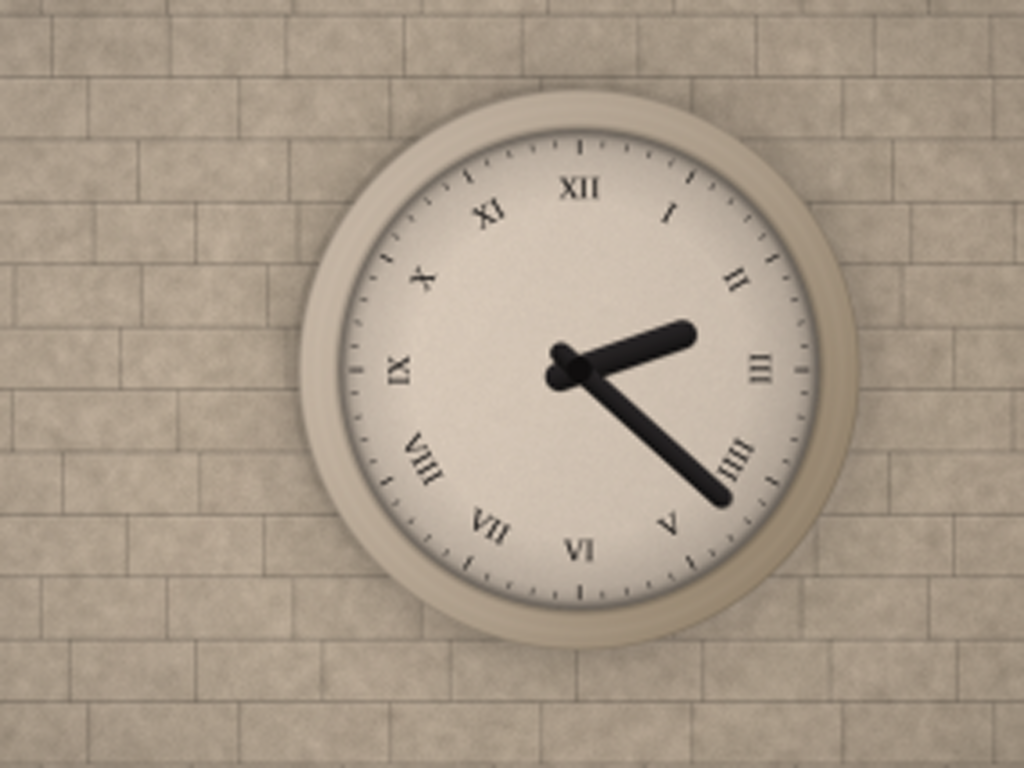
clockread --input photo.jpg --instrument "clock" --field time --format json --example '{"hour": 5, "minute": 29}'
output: {"hour": 2, "minute": 22}
